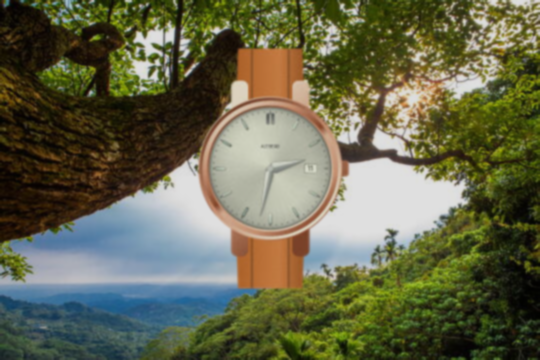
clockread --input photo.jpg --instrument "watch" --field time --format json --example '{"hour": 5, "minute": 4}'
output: {"hour": 2, "minute": 32}
